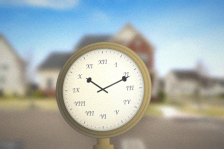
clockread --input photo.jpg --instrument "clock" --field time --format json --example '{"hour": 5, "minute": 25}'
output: {"hour": 10, "minute": 11}
